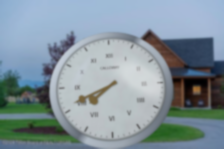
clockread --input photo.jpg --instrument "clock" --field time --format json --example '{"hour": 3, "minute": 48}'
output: {"hour": 7, "minute": 41}
